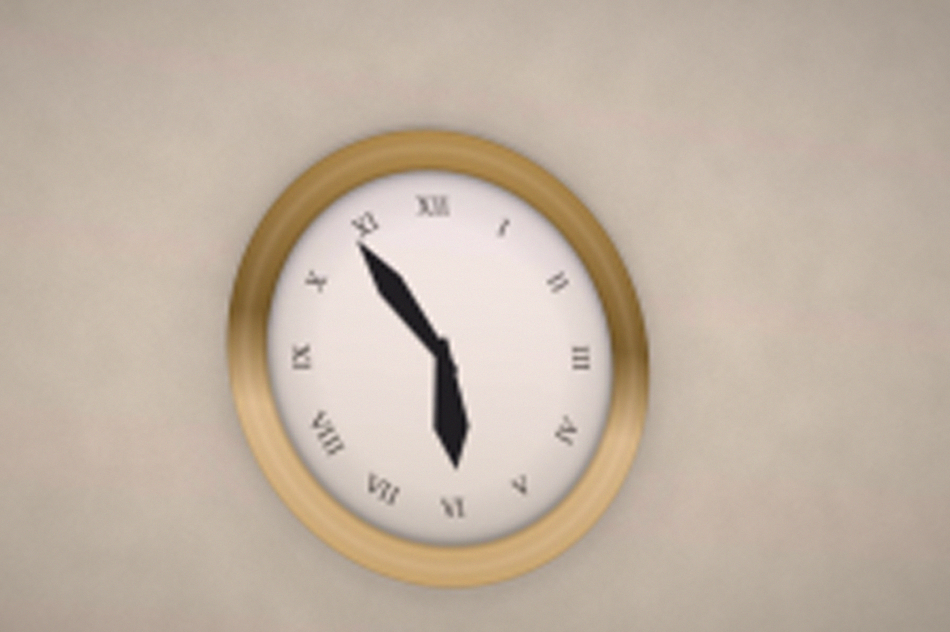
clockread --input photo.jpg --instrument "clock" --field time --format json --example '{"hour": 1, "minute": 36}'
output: {"hour": 5, "minute": 54}
